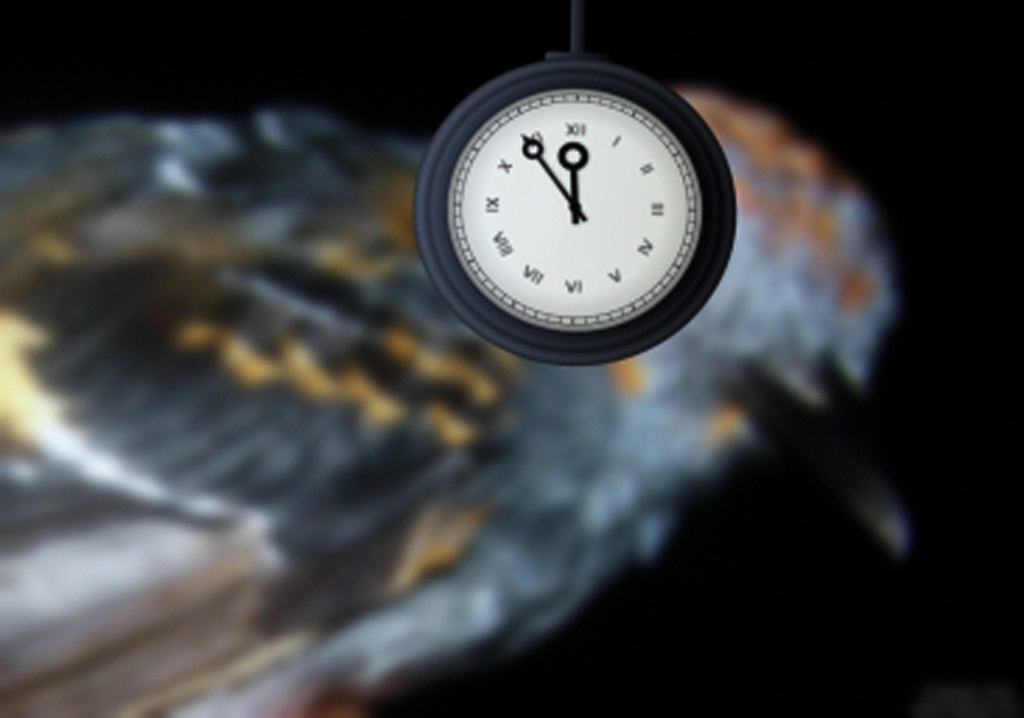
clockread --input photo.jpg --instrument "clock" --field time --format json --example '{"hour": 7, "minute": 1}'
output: {"hour": 11, "minute": 54}
